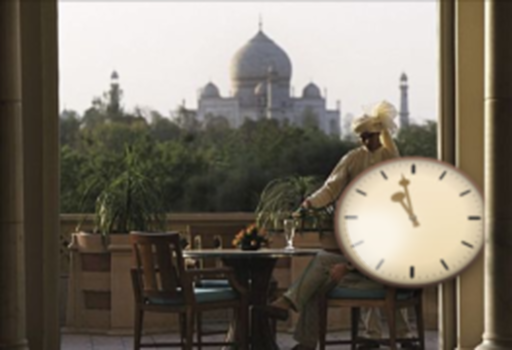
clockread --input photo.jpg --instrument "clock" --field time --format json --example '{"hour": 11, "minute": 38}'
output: {"hour": 10, "minute": 58}
